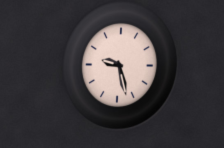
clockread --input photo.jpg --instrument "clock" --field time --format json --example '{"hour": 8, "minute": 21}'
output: {"hour": 9, "minute": 27}
